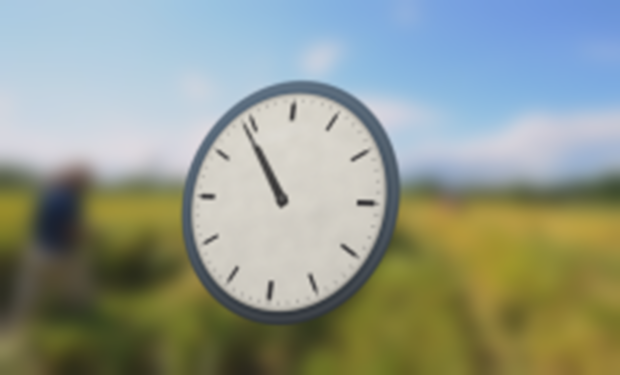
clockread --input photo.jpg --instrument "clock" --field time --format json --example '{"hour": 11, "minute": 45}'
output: {"hour": 10, "minute": 54}
